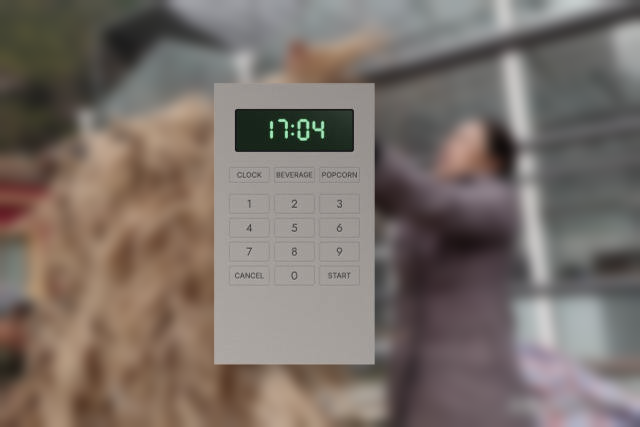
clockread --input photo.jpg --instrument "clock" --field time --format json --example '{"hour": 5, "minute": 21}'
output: {"hour": 17, "minute": 4}
